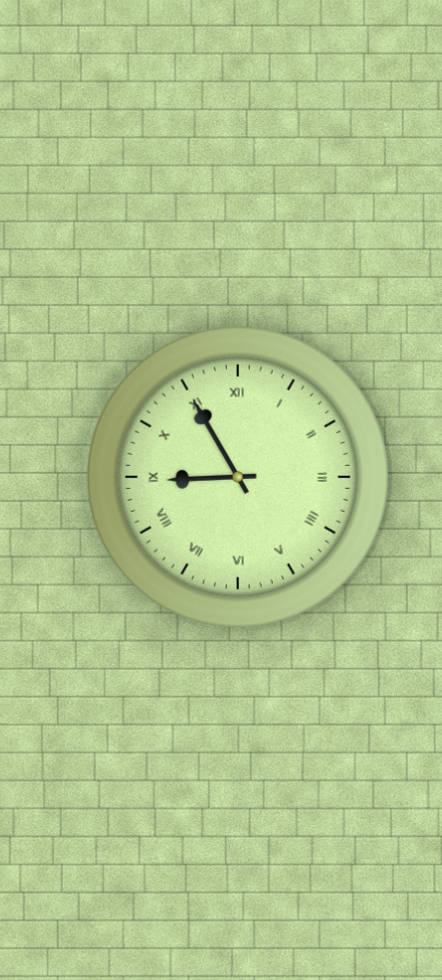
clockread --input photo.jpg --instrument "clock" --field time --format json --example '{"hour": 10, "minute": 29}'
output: {"hour": 8, "minute": 55}
